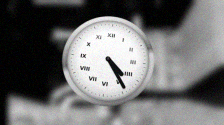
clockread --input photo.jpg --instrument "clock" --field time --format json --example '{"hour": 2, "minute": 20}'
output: {"hour": 4, "minute": 24}
